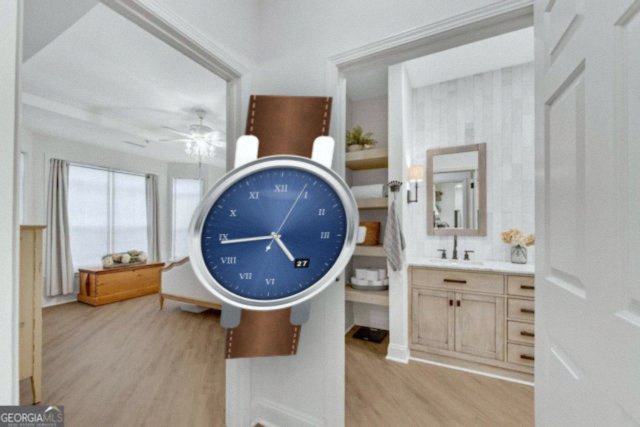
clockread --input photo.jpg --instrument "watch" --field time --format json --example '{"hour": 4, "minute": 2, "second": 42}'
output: {"hour": 4, "minute": 44, "second": 4}
